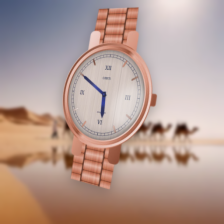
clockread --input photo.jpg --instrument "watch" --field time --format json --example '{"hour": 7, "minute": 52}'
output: {"hour": 5, "minute": 50}
